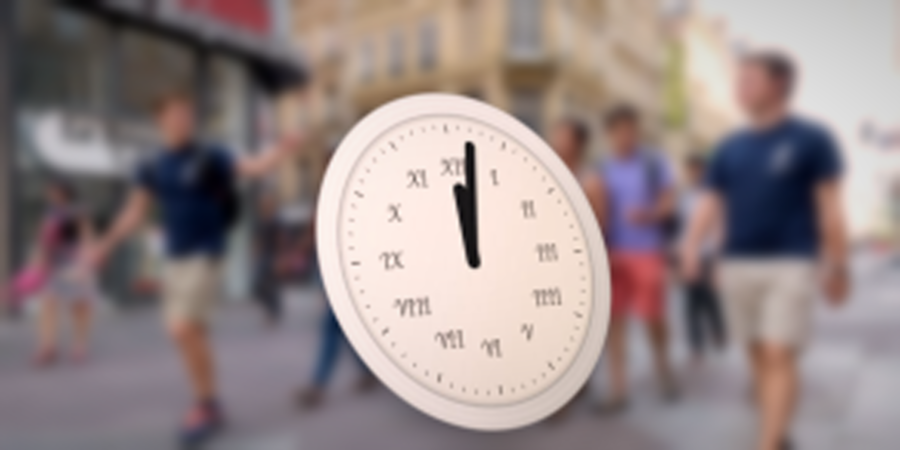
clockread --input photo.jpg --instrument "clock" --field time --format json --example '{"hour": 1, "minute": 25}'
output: {"hour": 12, "minute": 2}
